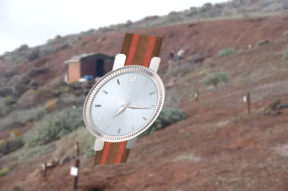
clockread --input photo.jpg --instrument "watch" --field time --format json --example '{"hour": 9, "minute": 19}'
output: {"hour": 7, "minute": 16}
